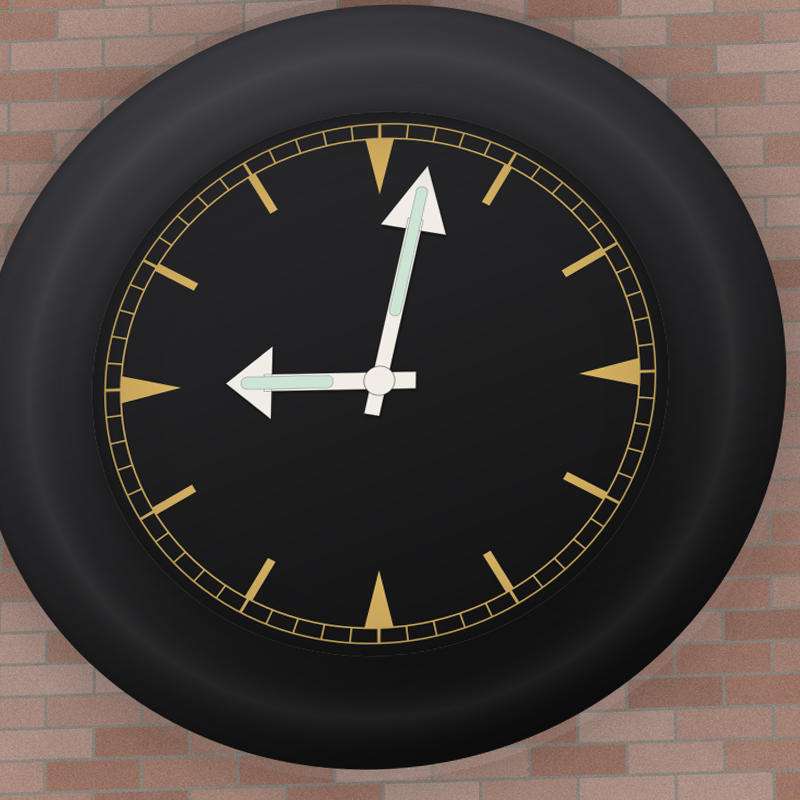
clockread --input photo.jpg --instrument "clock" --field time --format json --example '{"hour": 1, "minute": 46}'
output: {"hour": 9, "minute": 2}
